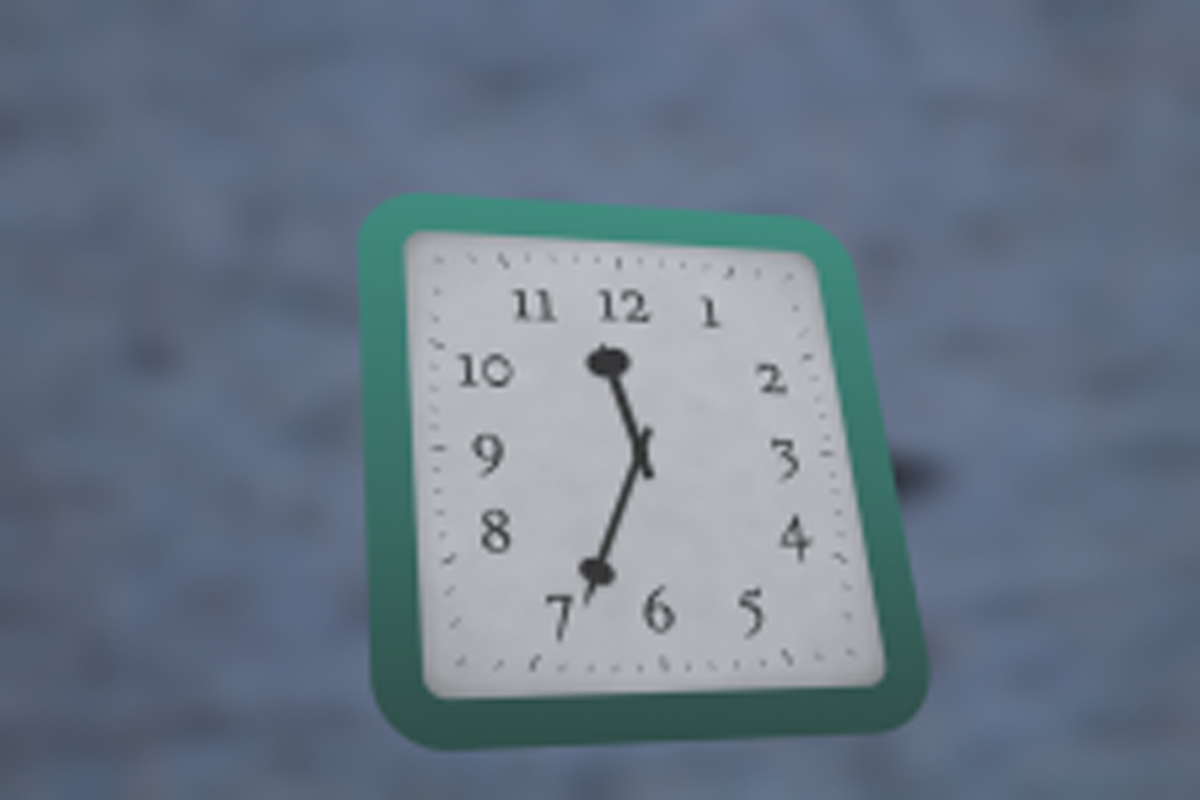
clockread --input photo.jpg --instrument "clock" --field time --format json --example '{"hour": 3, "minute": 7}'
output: {"hour": 11, "minute": 34}
